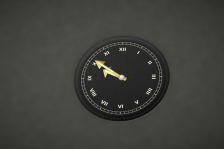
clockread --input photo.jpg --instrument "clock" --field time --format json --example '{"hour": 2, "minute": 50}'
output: {"hour": 9, "minute": 51}
